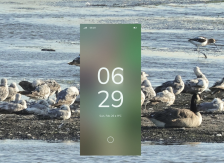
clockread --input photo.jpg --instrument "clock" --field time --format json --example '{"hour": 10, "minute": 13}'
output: {"hour": 6, "minute": 29}
